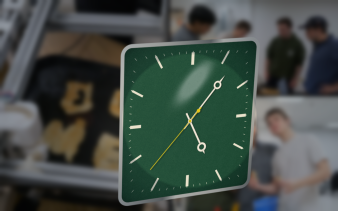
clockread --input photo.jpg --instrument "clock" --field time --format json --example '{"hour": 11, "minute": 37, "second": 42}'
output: {"hour": 5, "minute": 6, "second": 37}
